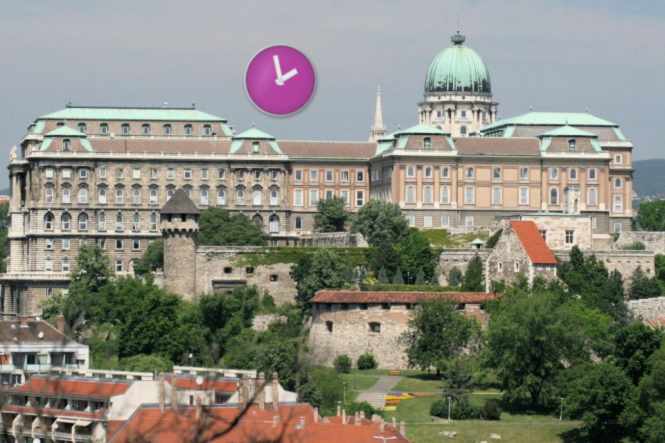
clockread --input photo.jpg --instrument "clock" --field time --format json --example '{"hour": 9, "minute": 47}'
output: {"hour": 1, "minute": 58}
